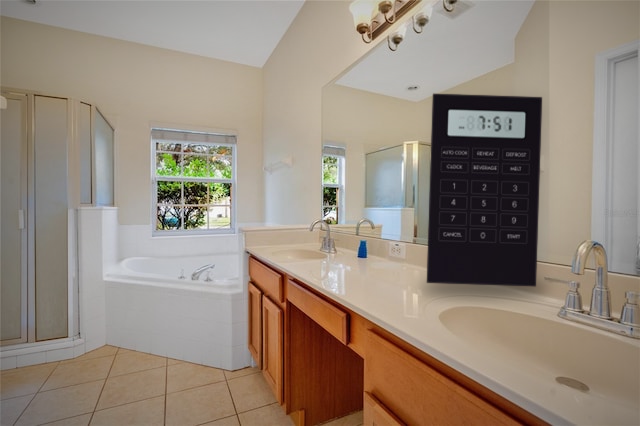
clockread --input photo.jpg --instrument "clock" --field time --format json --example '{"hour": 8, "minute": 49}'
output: {"hour": 7, "minute": 51}
